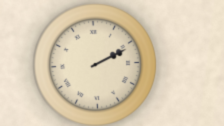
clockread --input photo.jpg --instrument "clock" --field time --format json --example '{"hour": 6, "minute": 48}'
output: {"hour": 2, "minute": 11}
